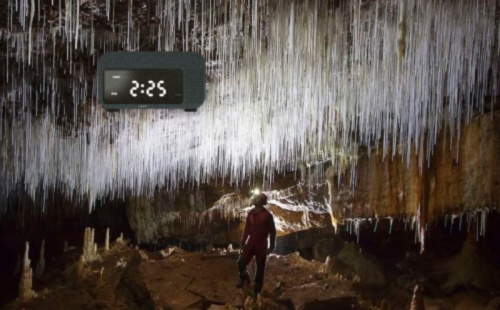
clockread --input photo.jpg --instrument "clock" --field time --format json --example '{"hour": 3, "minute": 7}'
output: {"hour": 2, "minute": 25}
